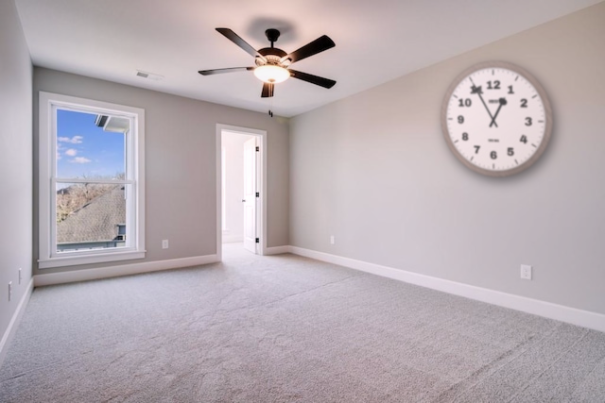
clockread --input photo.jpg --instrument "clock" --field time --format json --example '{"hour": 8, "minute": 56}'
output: {"hour": 12, "minute": 55}
